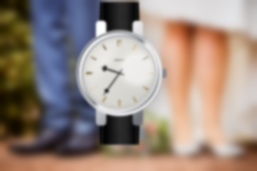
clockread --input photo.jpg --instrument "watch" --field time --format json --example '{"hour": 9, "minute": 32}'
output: {"hour": 9, "minute": 36}
